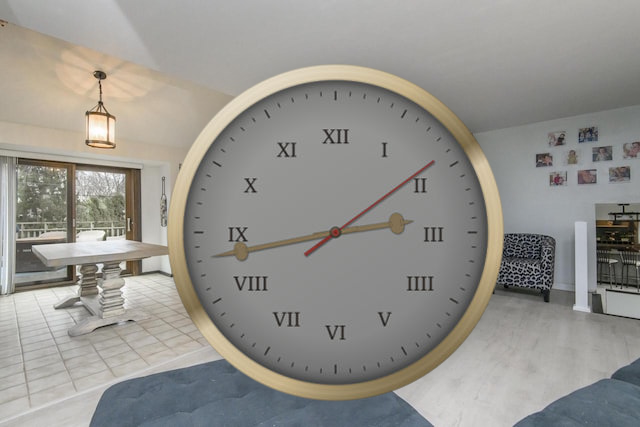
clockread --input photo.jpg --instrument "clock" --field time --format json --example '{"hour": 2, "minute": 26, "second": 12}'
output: {"hour": 2, "minute": 43, "second": 9}
